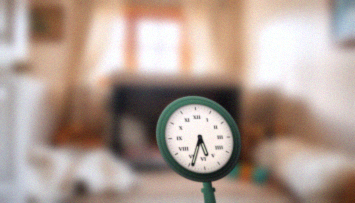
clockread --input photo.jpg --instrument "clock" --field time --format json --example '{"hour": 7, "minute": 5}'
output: {"hour": 5, "minute": 34}
